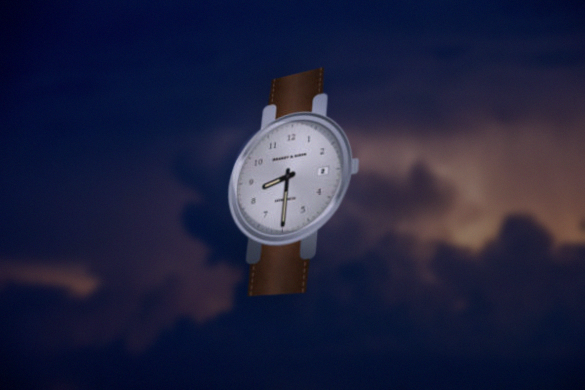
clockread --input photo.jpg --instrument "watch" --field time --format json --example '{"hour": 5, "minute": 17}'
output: {"hour": 8, "minute": 30}
